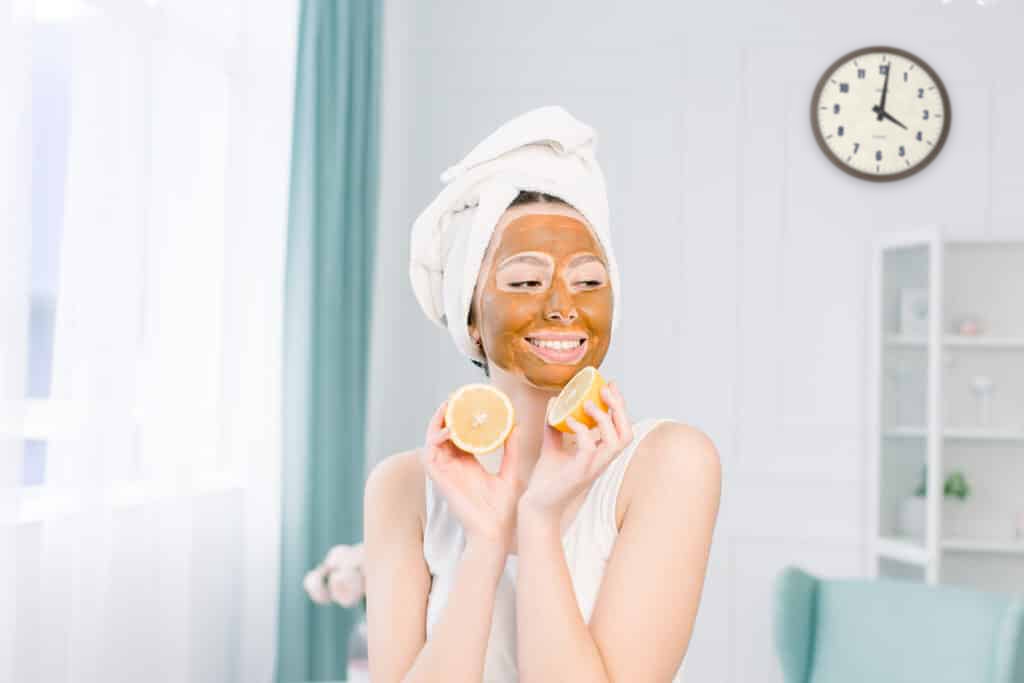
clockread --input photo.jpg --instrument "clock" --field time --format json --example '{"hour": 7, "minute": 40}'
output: {"hour": 4, "minute": 1}
